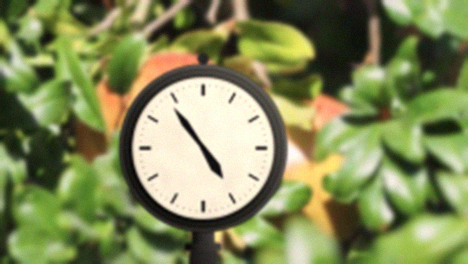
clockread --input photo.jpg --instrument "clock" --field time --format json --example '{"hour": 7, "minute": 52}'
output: {"hour": 4, "minute": 54}
